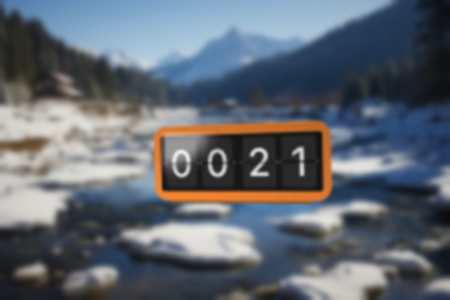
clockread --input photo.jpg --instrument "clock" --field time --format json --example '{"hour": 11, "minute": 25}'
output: {"hour": 0, "minute": 21}
